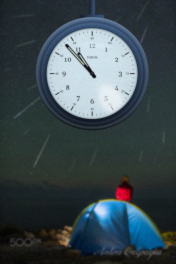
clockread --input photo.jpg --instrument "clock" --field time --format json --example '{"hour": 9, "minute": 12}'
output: {"hour": 10, "minute": 53}
